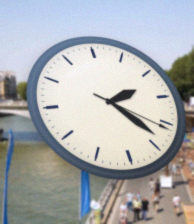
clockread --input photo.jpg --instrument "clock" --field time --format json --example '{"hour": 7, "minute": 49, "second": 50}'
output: {"hour": 2, "minute": 23, "second": 21}
